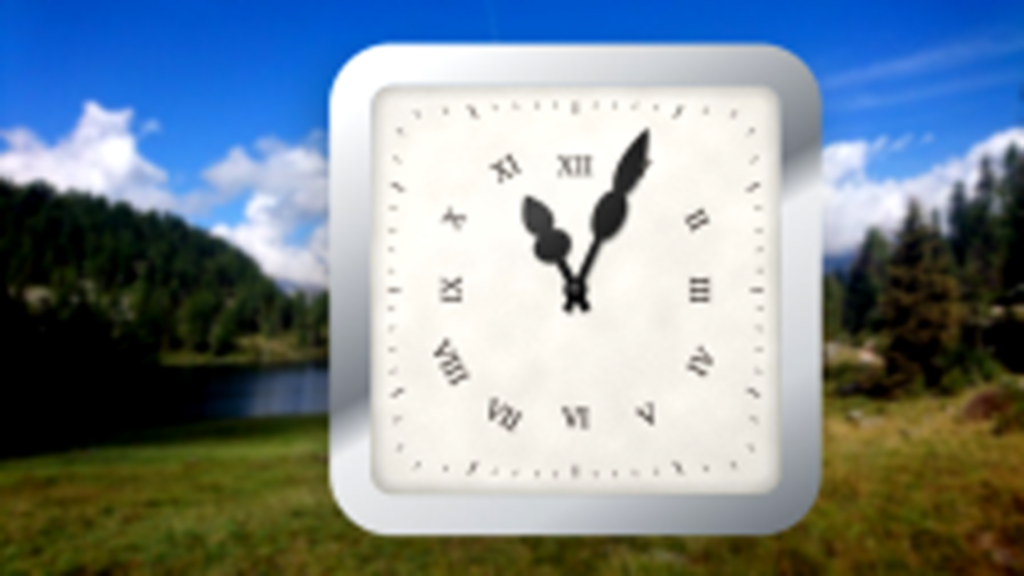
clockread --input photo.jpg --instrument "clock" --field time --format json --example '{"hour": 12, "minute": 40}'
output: {"hour": 11, "minute": 4}
